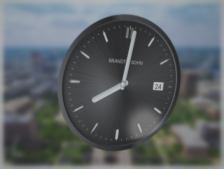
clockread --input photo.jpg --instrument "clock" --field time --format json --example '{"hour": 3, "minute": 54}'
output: {"hour": 8, "minute": 1}
